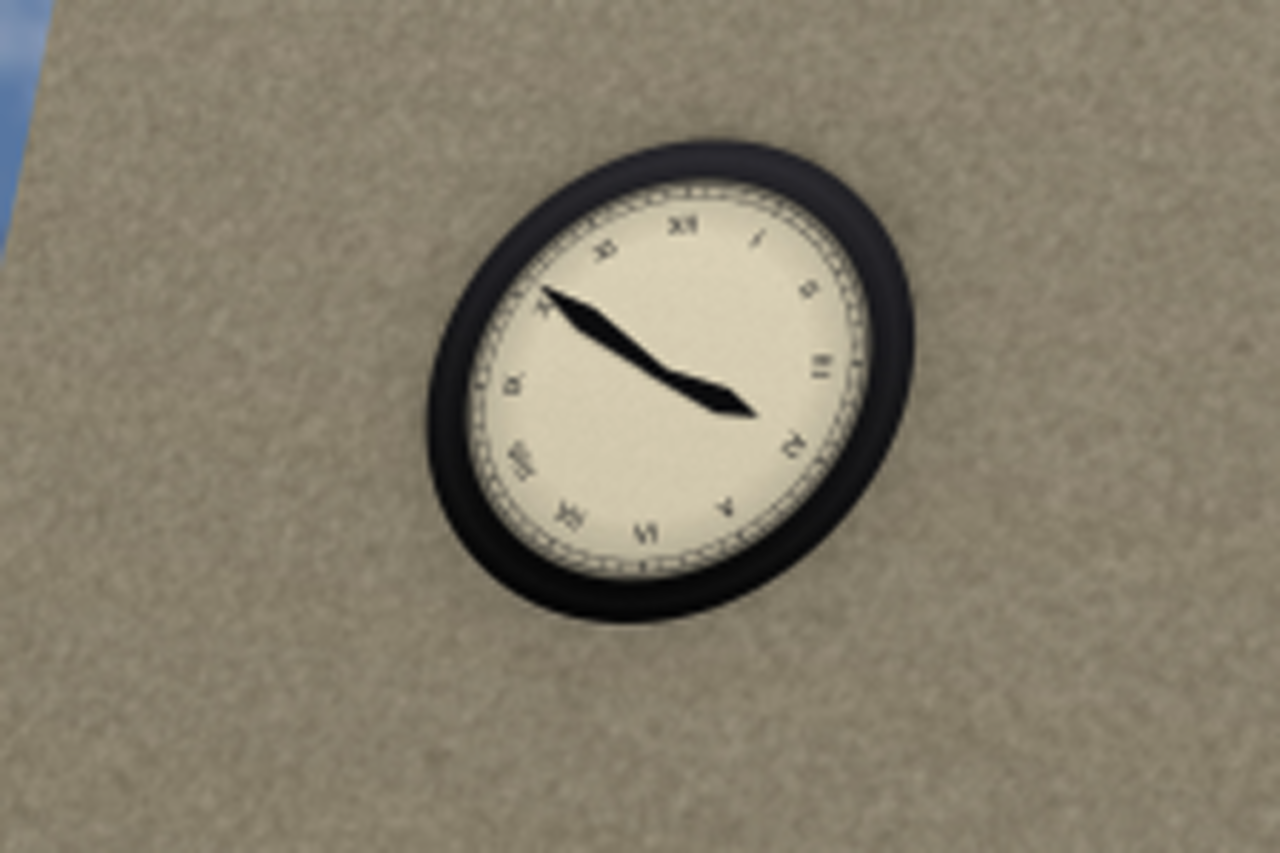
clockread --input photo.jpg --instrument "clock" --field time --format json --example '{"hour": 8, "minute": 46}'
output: {"hour": 3, "minute": 51}
